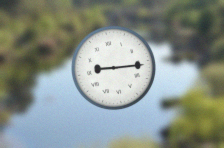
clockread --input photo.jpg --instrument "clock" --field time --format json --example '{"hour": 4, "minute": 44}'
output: {"hour": 9, "minute": 16}
